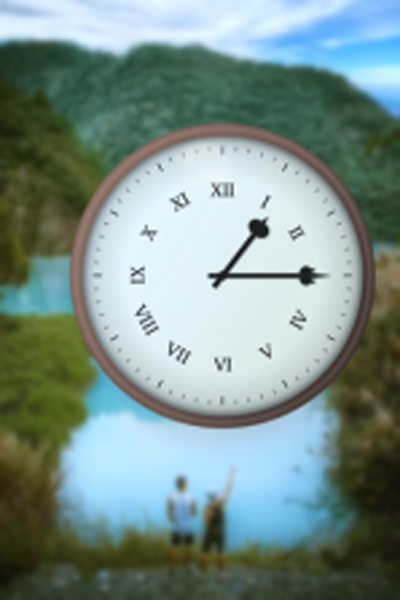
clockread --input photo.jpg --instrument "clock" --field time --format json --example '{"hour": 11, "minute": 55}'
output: {"hour": 1, "minute": 15}
